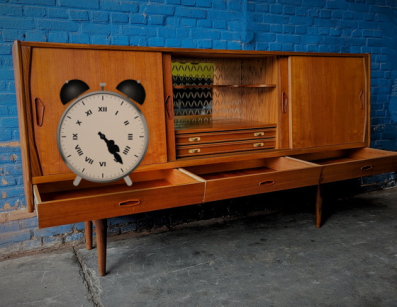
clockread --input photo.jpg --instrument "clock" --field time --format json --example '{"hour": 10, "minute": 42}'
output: {"hour": 4, "minute": 24}
